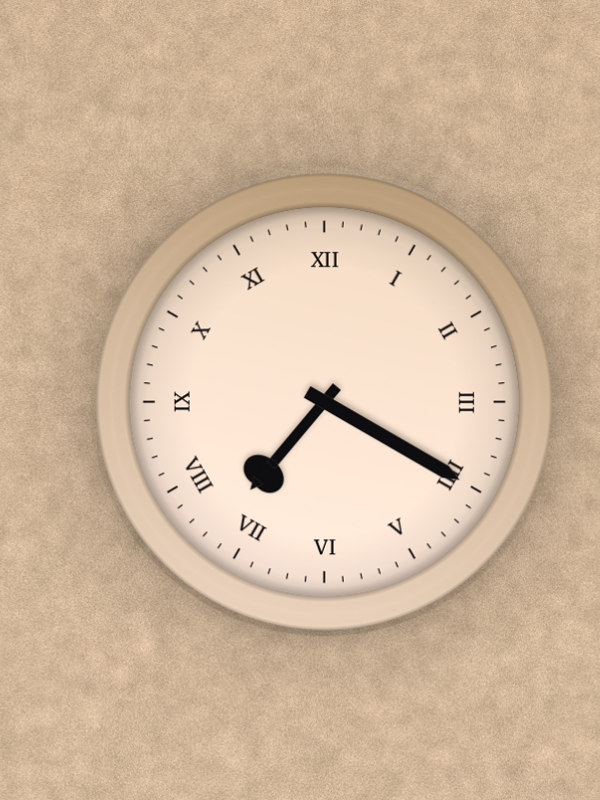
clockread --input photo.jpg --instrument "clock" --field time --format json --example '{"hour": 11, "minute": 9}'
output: {"hour": 7, "minute": 20}
